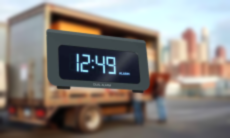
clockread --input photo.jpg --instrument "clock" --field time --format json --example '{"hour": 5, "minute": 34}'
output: {"hour": 12, "minute": 49}
